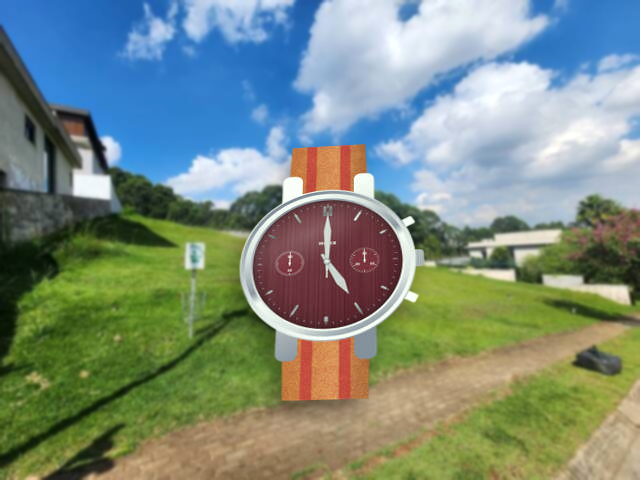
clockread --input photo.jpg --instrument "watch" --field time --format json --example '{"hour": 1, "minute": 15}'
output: {"hour": 5, "minute": 0}
